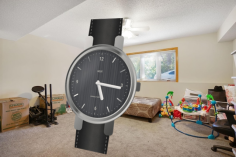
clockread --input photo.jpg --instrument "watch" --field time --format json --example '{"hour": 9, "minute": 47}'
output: {"hour": 5, "minute": 16}
